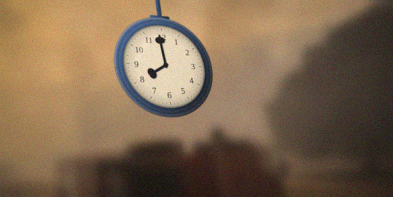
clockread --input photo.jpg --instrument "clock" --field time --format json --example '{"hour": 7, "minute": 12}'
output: {"hour": 7, "minute": 59}
